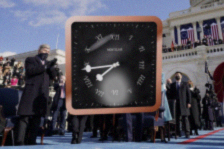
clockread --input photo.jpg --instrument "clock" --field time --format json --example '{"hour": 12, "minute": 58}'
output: {"hour": 7, "minute": 44}
